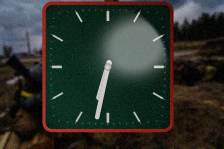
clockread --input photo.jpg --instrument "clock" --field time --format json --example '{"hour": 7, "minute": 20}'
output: {"hour": 6, "minute": 32}
